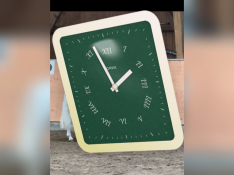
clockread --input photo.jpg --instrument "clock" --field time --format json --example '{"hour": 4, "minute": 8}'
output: {"hour": 1, "minute": 57}
